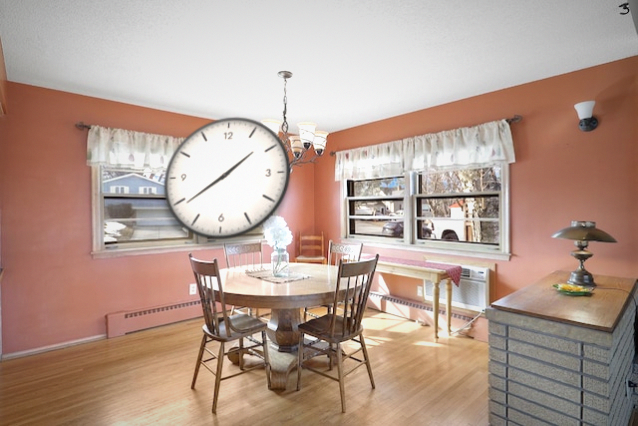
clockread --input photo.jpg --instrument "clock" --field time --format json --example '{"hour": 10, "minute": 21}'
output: {"hour": 1, "minute": 39}
